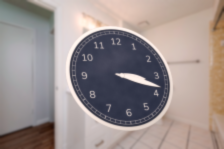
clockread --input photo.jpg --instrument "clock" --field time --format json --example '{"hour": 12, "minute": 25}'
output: {"hour": 3, "minute": 18}
